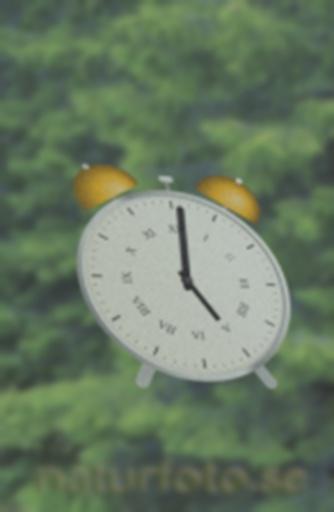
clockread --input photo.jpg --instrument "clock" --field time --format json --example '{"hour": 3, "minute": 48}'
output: {"hour": 5, "minute": 1}
